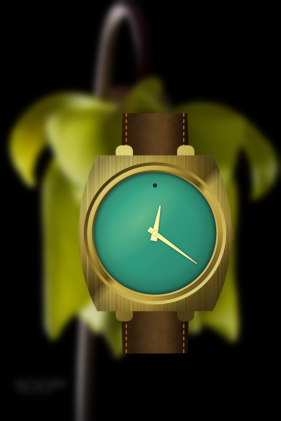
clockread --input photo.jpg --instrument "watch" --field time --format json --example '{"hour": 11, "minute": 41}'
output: {"hour": 12, "minute": 21}
